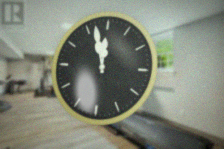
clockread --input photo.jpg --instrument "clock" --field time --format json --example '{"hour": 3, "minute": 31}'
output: {"hour": 11, "minute": 57}
